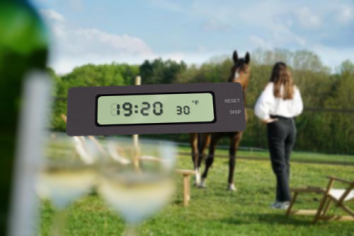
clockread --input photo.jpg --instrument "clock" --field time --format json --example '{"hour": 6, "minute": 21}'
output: {"hour": 19, "minute": 20}
